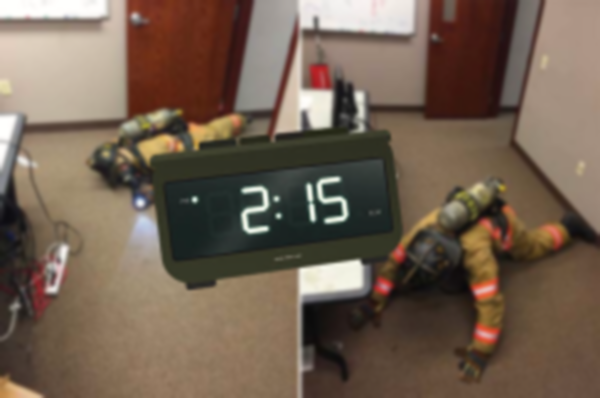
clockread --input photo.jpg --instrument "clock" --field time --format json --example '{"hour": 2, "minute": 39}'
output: {"hour": 2, "minute": 15}
